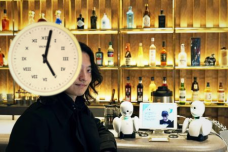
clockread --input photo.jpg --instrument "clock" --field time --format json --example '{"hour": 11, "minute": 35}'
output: {"hour": 5, "minute": 2}
